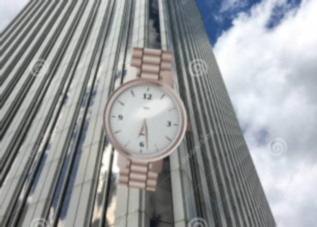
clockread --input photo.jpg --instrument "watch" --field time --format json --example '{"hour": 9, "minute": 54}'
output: {"hour": 6, "minute": 28}
